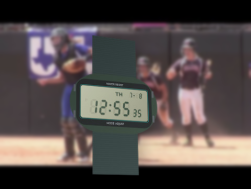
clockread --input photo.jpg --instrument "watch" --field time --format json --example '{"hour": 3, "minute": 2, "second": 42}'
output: {"hour": 12, "minute": 55, "second": 35}
